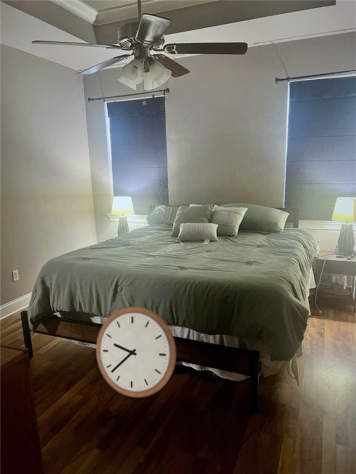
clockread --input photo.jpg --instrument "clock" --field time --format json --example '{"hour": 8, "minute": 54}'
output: {"hour": 9, "minute": 38}
